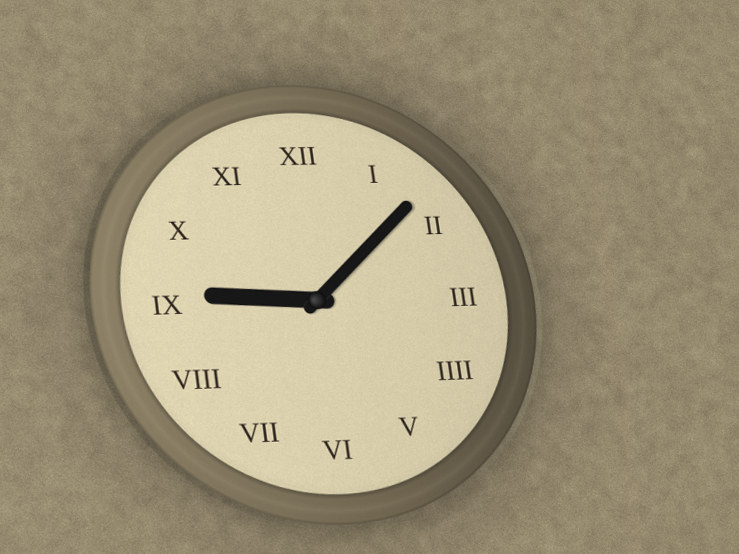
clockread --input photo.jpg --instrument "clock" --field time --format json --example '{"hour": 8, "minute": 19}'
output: {"hour": 9, "minute": 8}
